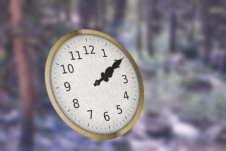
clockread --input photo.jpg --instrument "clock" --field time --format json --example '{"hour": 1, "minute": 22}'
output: {"hour": 2, "minute": 10}
